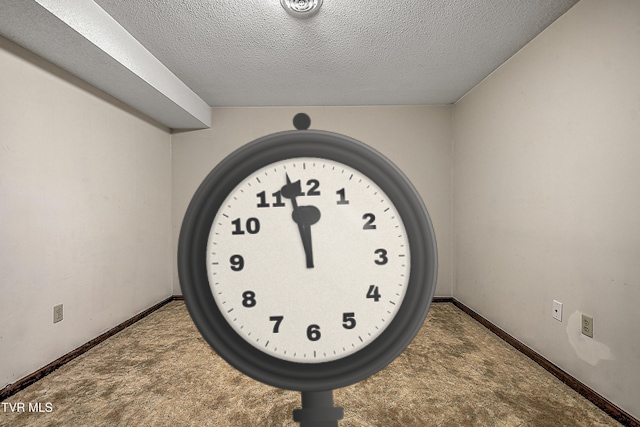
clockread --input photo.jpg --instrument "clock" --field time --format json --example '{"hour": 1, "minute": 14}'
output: {"hour": 11, "minute": 58}
